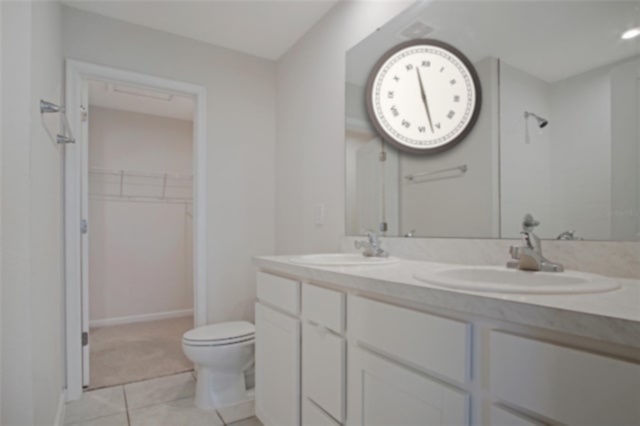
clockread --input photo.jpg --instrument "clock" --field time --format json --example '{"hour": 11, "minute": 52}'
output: {"hour": 11, "minute": 27}
